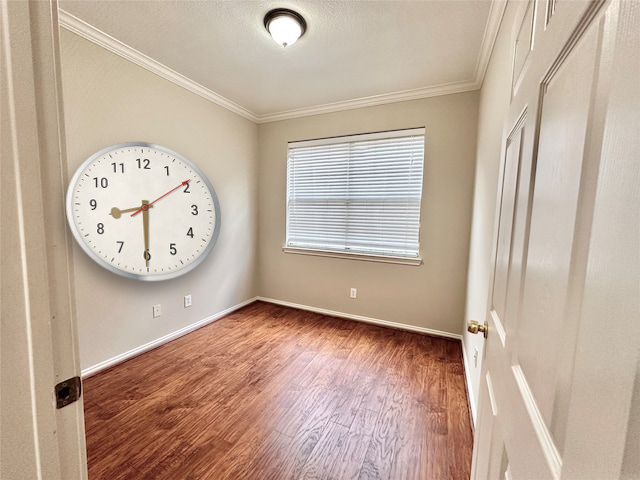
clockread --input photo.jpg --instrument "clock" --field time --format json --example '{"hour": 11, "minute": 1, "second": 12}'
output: {"hour": 8, "minute": 30, "second": 9}
